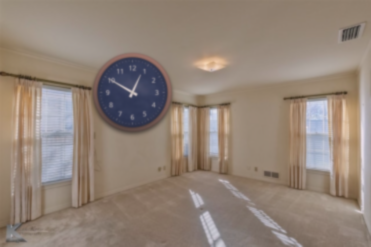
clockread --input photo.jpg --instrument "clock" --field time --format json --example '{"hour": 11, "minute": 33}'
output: {"hour": 12, "minute": 50}
